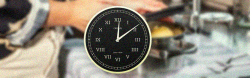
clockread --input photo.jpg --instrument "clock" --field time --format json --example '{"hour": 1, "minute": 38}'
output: {"hour": 12, "minute": 9}
